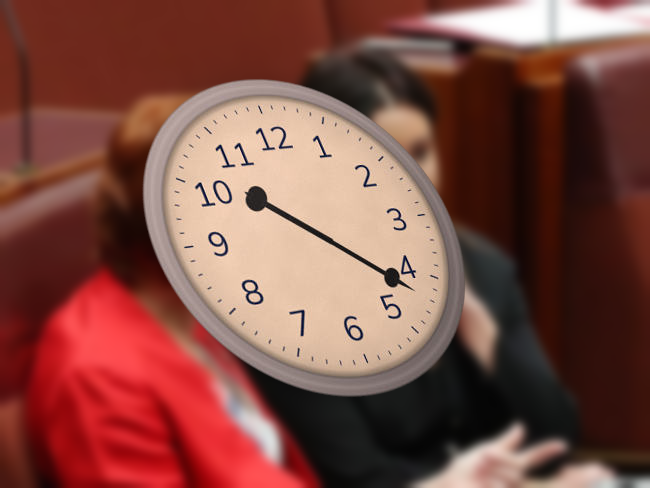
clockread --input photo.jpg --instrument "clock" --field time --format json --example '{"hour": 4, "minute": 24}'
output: {"hour": 10, "minute": 22}
